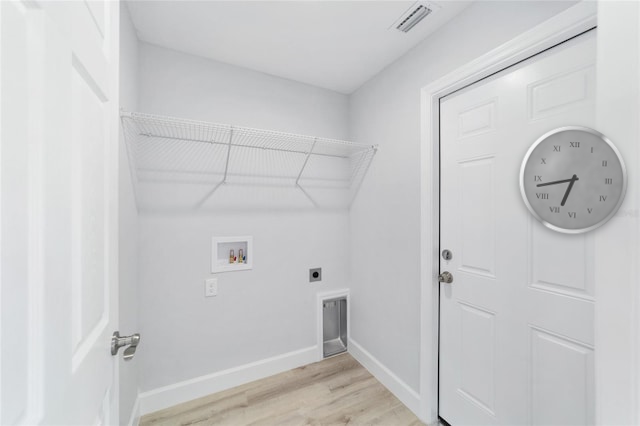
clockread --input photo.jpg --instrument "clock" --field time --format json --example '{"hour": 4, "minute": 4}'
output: {"hour": 6, "minute": 43}
